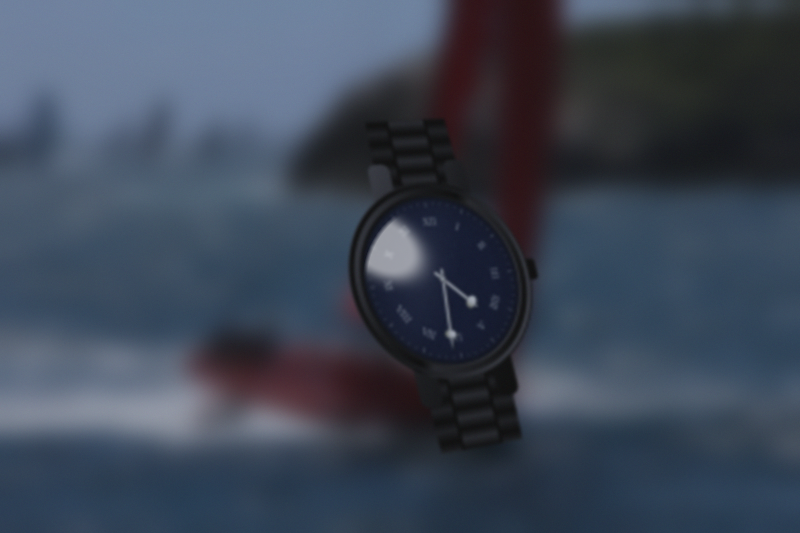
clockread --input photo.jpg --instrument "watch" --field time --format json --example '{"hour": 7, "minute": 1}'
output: {"hour": 4, "minute": 31}
